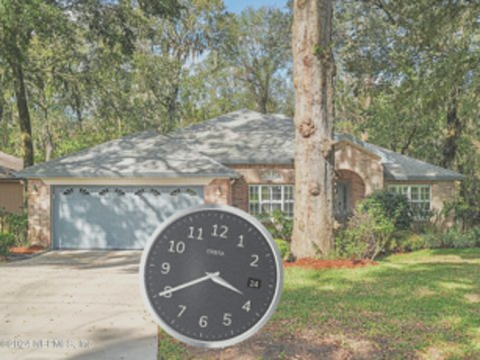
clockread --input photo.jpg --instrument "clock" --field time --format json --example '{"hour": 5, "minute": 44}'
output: {"hour": 3, "minute": 40}
